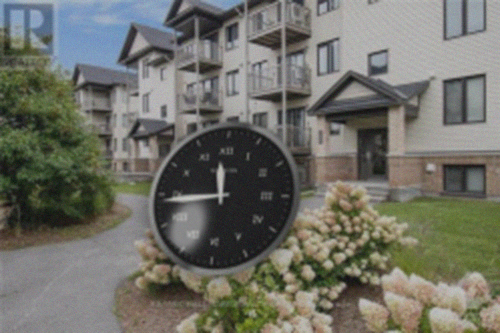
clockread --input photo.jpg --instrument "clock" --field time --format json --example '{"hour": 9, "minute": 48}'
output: {"hour": 11, "minute": 44}
